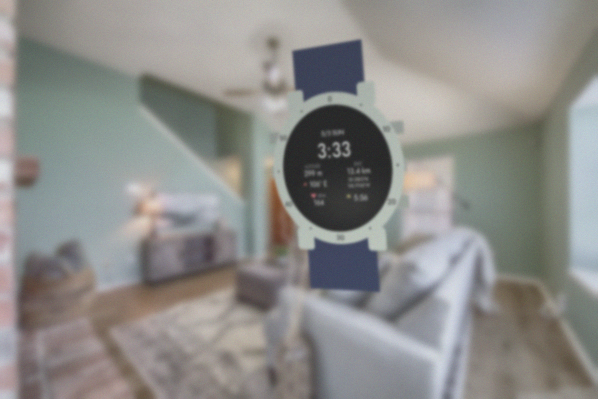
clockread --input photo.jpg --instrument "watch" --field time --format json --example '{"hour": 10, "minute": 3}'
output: {"hour": 3, "minute": 33}
